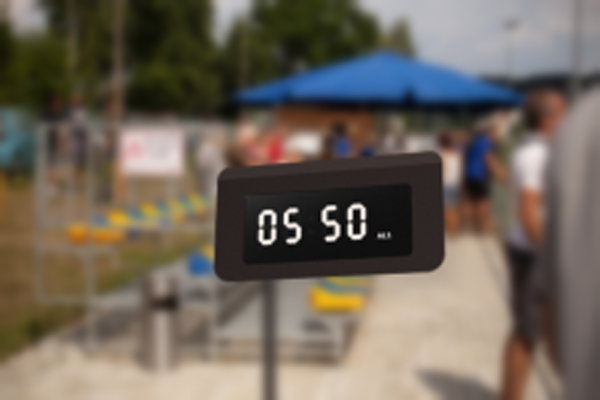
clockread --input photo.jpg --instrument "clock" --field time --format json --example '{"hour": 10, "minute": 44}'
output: {"hour": 5, "minute": 50}
